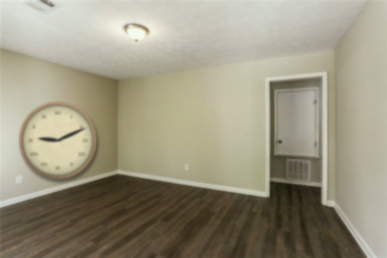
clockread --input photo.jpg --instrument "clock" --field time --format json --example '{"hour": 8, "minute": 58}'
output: {"hour": 9, "minute": 11}
